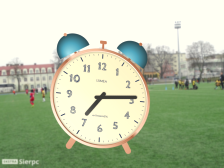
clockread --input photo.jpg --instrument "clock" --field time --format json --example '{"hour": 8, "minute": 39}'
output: {"hour": 7, "minute": 14}
